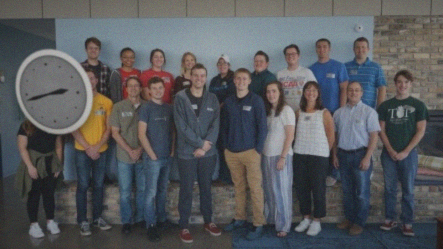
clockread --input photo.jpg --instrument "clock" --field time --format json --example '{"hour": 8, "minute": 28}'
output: {"hour": 2, "minute": 43}
